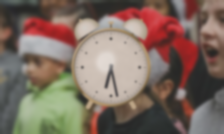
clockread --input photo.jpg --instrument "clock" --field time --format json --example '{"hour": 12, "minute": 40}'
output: {"hour": 6, "minute": 28}
